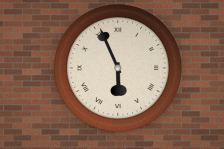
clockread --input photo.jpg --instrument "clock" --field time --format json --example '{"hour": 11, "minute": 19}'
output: {"hour": 5, "minute": 56}
